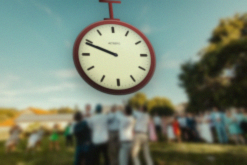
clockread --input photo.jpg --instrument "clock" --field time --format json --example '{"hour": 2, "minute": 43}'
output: {"hour": 9, "minute": 49}
